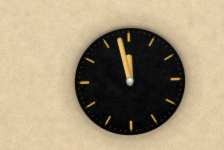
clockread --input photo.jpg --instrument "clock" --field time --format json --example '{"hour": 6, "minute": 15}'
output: {"hour": 11, "minute": 58}
